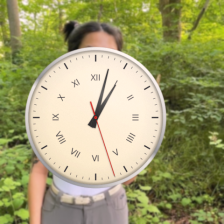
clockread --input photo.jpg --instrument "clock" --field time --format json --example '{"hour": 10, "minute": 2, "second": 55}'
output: {"hour": 1, "minute": 2, "second": 27}
